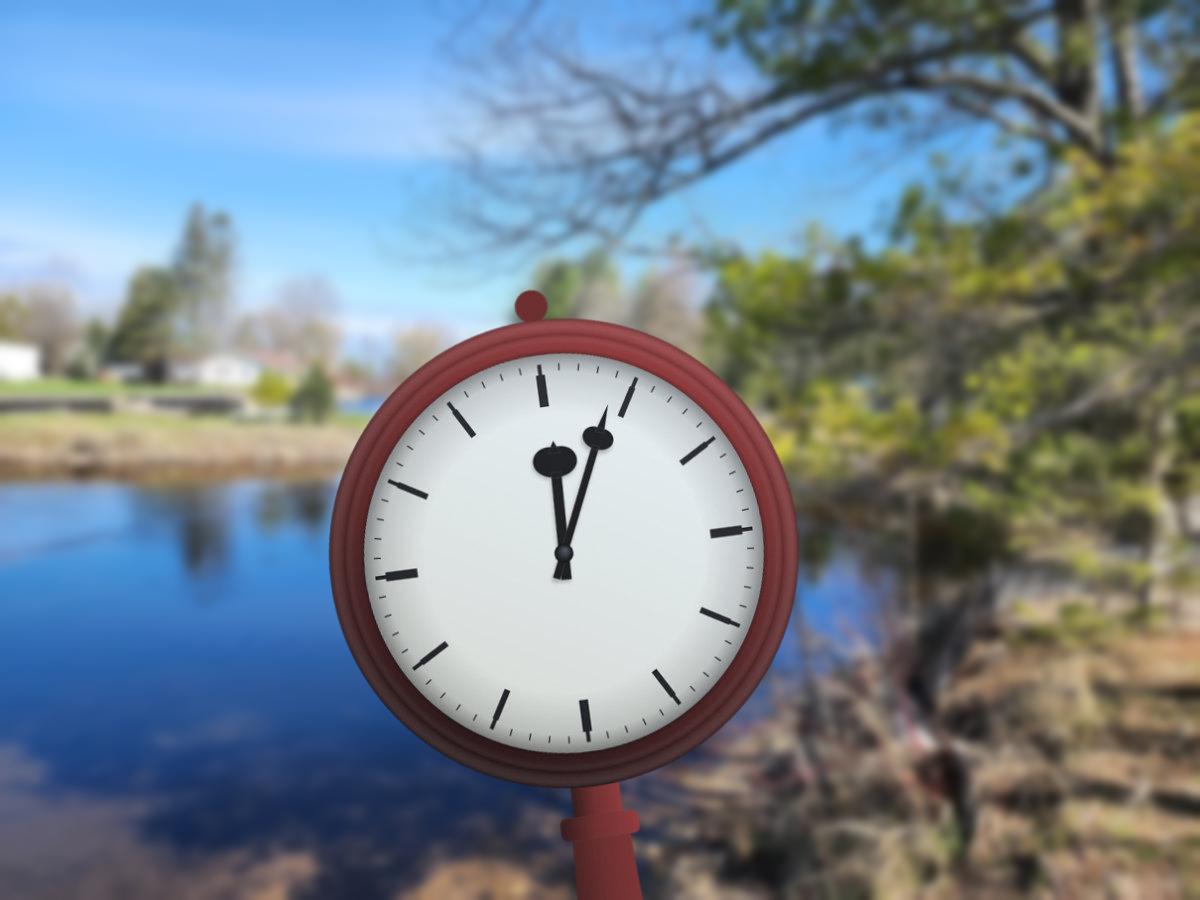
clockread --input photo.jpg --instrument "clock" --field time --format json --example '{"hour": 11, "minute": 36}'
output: {"hour": 12, "minute": 4}
